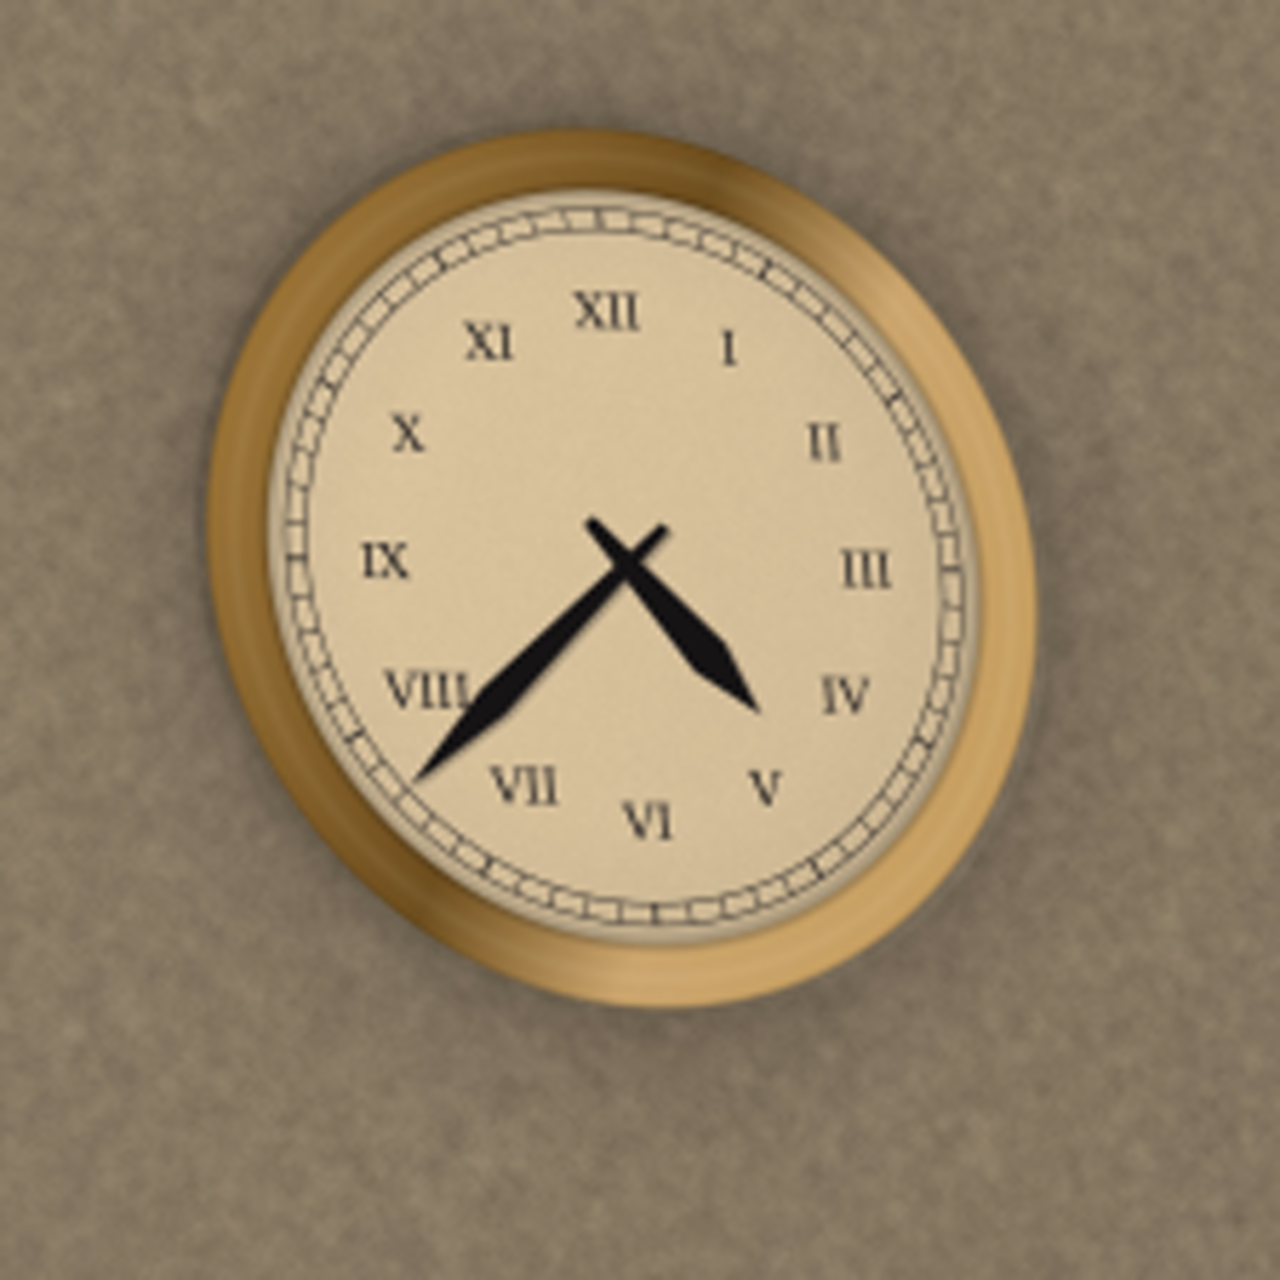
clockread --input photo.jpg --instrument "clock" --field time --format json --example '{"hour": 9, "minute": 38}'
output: {"hour": 4, "minute": 38}
